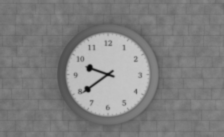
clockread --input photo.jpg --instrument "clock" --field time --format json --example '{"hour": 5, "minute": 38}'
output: {"hour": 9, "minute": 39}
